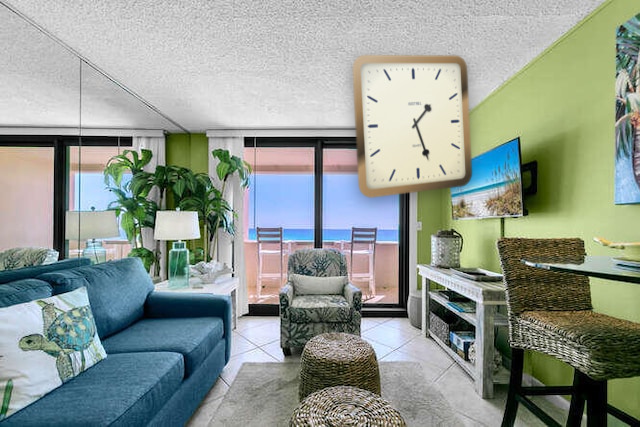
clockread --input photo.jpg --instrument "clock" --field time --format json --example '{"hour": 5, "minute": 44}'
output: {"hour": 1, "minute": 27}
